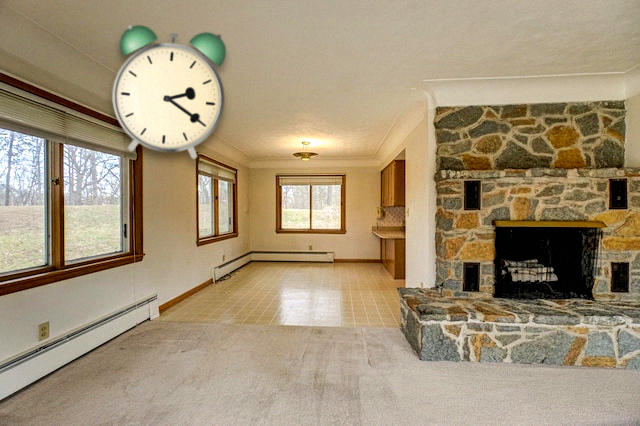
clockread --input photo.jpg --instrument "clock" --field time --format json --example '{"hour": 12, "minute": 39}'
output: {"hour": 2, "minute": 20}
